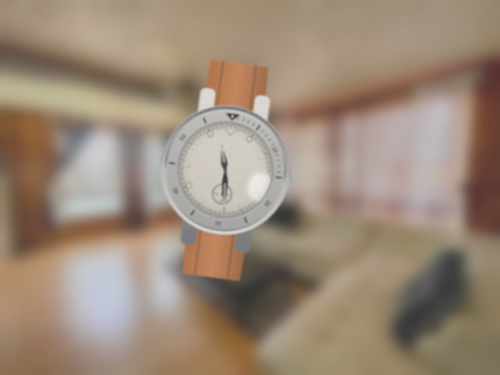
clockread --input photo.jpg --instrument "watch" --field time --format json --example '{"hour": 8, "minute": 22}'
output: {"hour": 11, "minute": 29}
